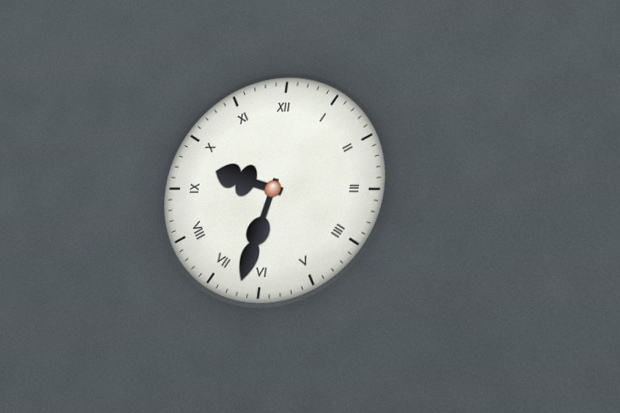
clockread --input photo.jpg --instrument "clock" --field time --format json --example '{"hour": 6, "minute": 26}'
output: {"hour": 9, "minute": 32}
